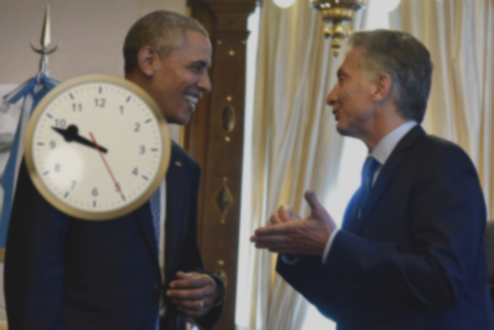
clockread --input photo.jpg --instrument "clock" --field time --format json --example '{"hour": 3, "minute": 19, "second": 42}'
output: {"hour": 9, "minute": 48, "second": 25}
